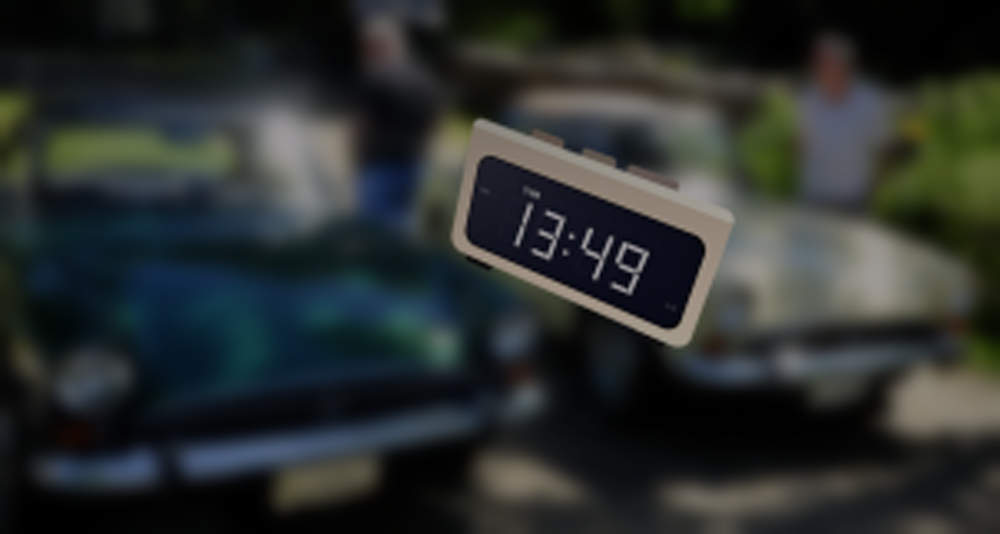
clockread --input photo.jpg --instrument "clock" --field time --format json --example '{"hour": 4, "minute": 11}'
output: {"hour": 13, "minute": 49}
